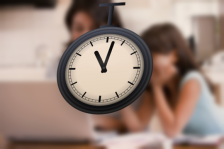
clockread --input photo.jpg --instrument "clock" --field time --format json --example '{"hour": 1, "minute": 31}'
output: {"hour": 11, "minute": 2}
